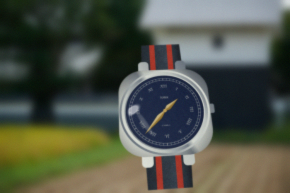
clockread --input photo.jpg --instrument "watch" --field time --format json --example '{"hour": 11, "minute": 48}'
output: {"hour": 1, "minute": 37}
